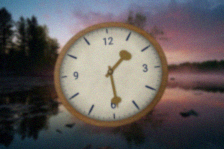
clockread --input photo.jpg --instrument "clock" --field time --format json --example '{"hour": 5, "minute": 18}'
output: {"hour": 1, "minute": 29}
